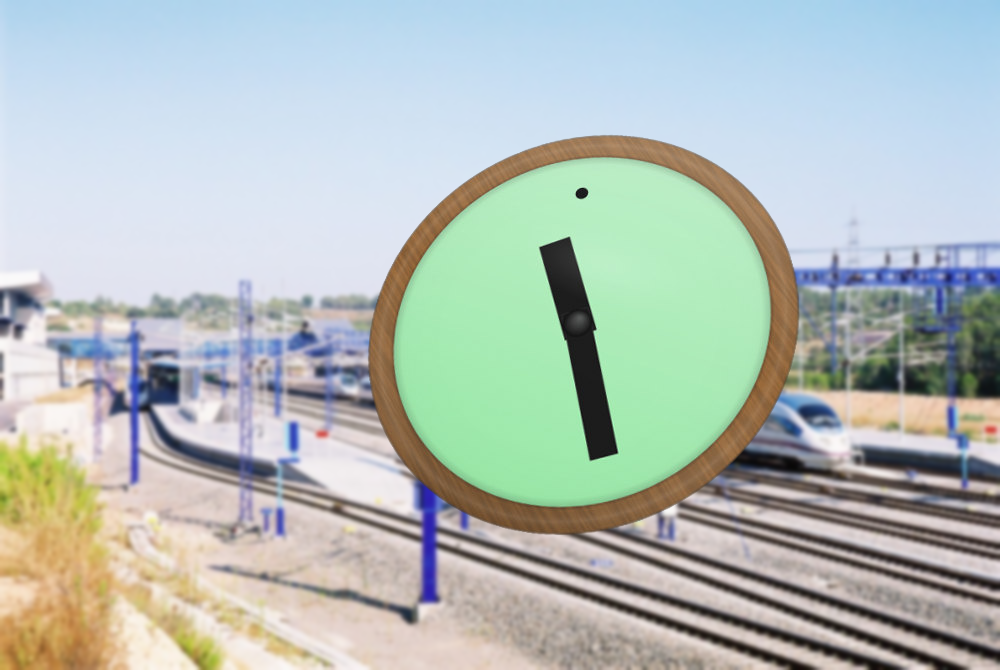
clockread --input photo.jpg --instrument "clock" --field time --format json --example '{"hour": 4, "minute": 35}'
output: {"hour": 11, "minute": 28}
